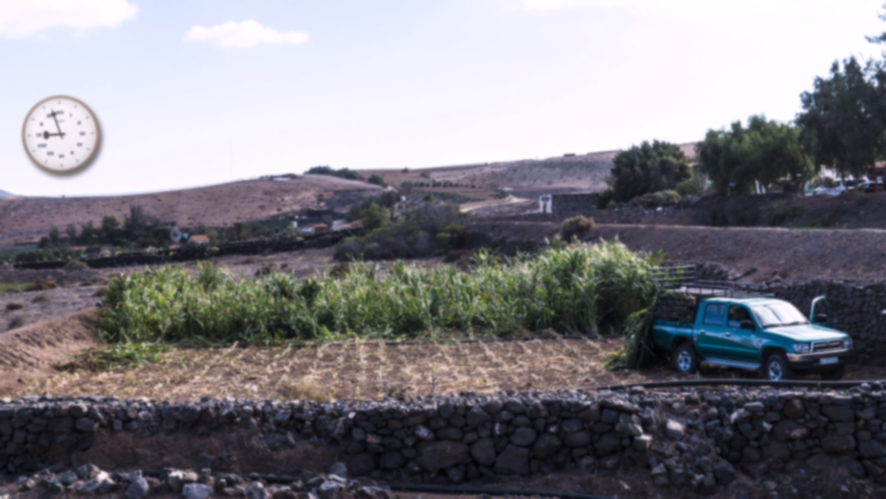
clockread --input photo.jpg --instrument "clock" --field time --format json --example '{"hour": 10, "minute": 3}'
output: {"hour": 8, "minute": 57}
